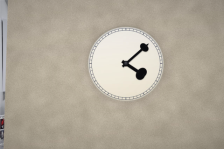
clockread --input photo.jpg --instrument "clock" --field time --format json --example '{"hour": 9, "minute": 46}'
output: {"hour": 4, "minute": 8}
